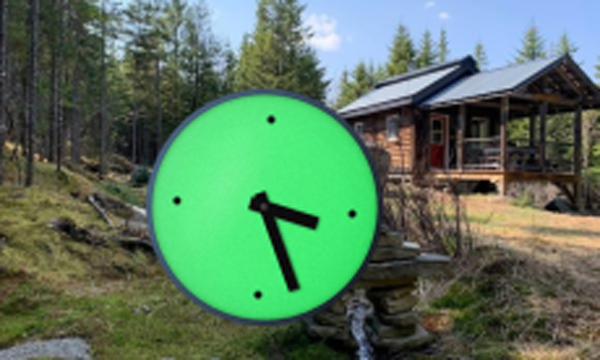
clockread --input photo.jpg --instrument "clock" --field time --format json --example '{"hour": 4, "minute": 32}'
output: {"hour": 3, "minute": 26}
